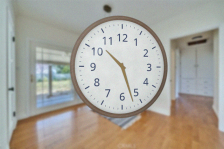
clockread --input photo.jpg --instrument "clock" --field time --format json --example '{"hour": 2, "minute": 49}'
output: {"hour": 10, "minute": 27}
